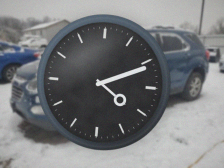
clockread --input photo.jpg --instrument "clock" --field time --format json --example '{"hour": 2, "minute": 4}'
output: {"hour": 4, "minute": 11}
